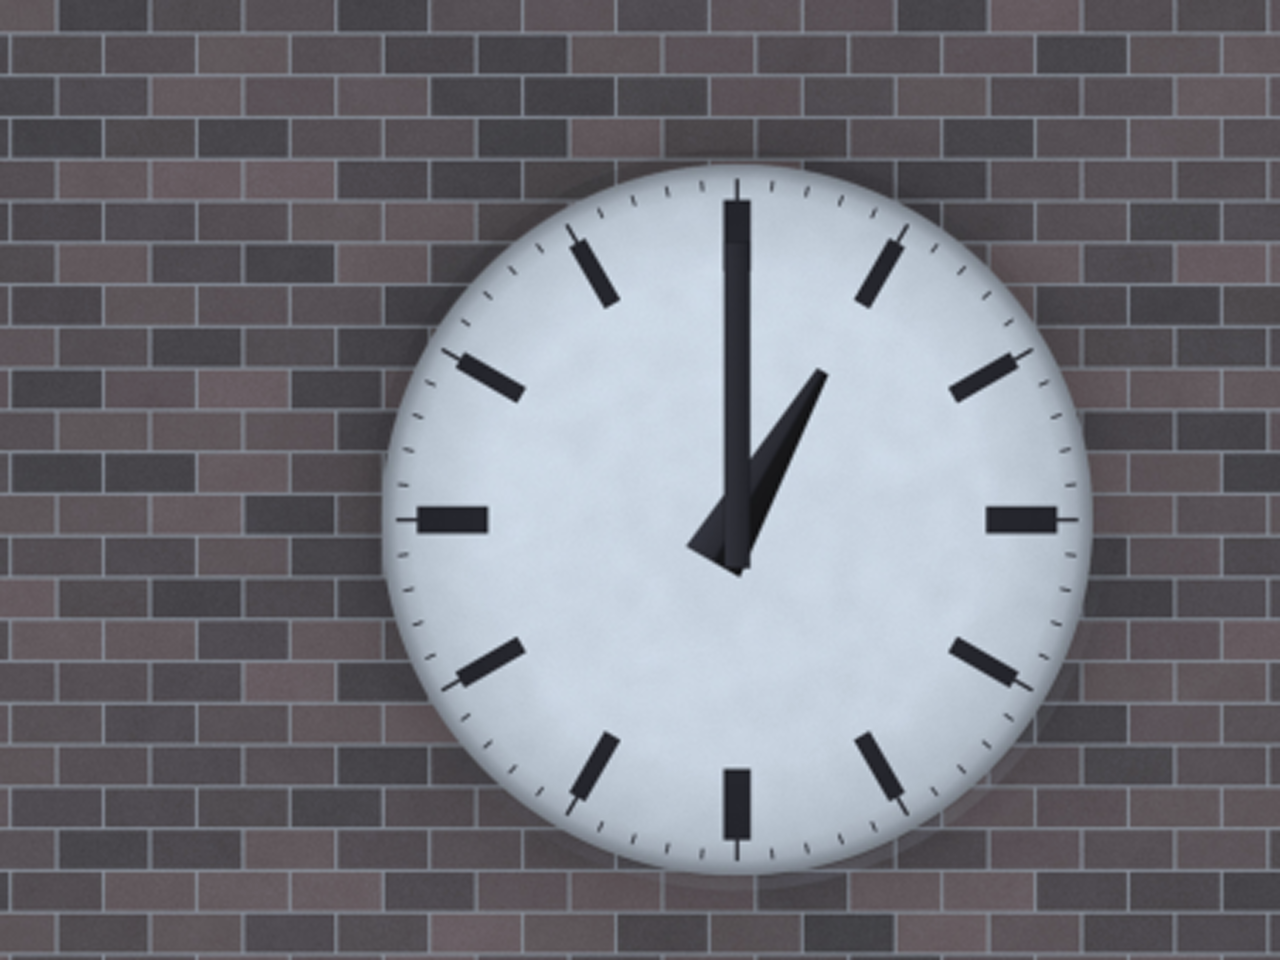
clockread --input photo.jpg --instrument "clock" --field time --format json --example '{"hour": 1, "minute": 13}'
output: {"hour": 1, "minute": 0}
